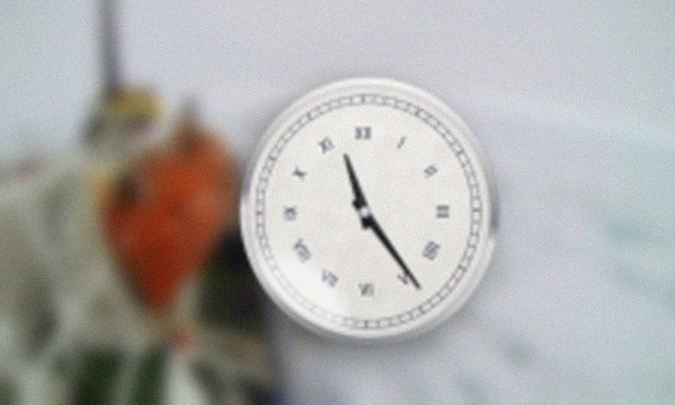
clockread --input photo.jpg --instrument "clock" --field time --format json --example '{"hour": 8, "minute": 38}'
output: {"hour": 11, "minute": 24}
